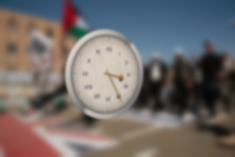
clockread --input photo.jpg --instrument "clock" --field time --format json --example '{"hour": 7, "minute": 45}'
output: {"hour": 3, "minute": 25}
